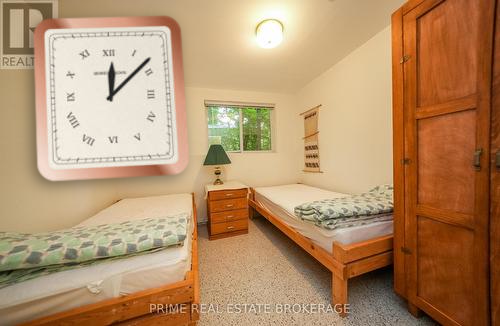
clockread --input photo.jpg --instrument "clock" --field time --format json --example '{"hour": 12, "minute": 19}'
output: {"hour": 12, "minute": 8}
